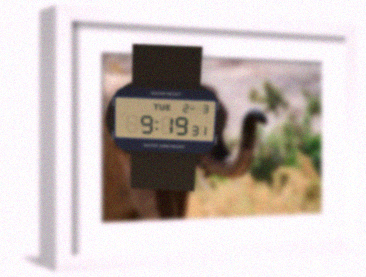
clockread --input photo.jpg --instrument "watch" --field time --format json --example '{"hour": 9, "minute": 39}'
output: {"hour": 9, "minute": 19}
